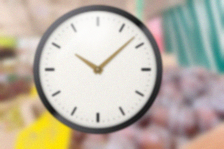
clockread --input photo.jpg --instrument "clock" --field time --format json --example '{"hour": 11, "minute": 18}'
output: {"hour": 10, "minute": 8}
